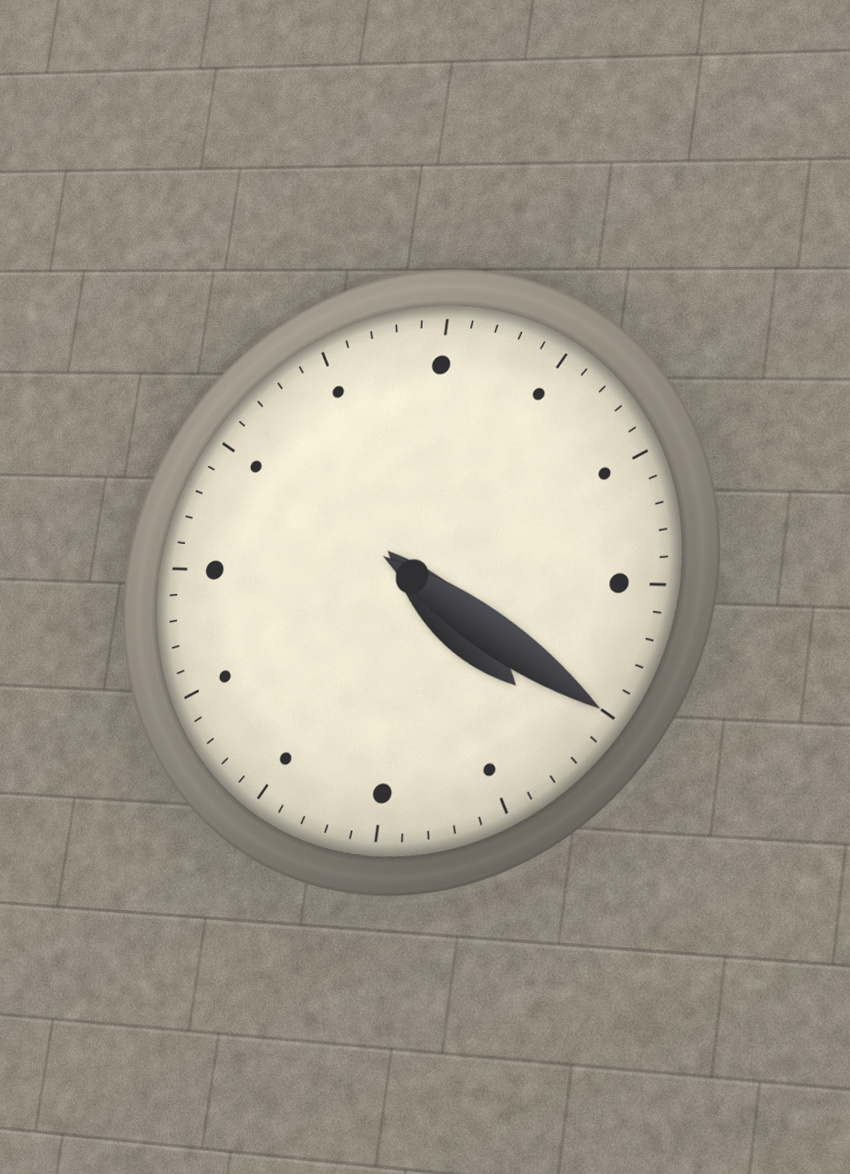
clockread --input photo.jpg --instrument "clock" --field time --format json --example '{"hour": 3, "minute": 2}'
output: {"hour": 4, "minute": 20}
